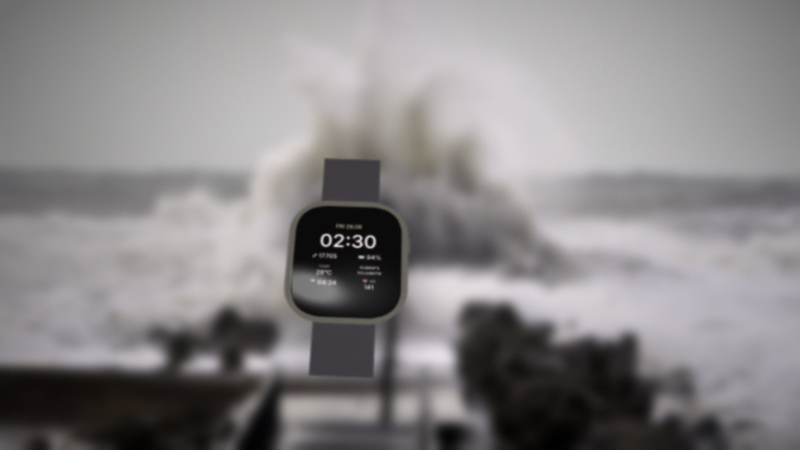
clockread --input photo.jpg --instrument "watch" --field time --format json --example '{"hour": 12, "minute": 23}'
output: {"hour": 2, "minute": 30}
